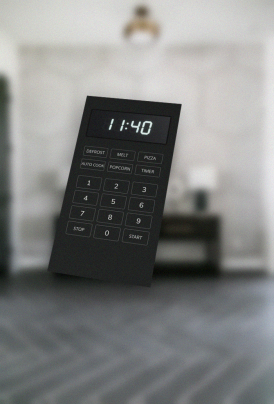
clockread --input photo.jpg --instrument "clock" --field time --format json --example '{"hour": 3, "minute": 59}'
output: {"hour": 11, "minute": 40}
